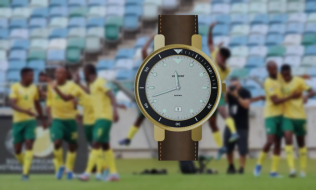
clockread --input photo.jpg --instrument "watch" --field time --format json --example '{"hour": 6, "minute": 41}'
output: {"hour": 11, "minute": 42}
